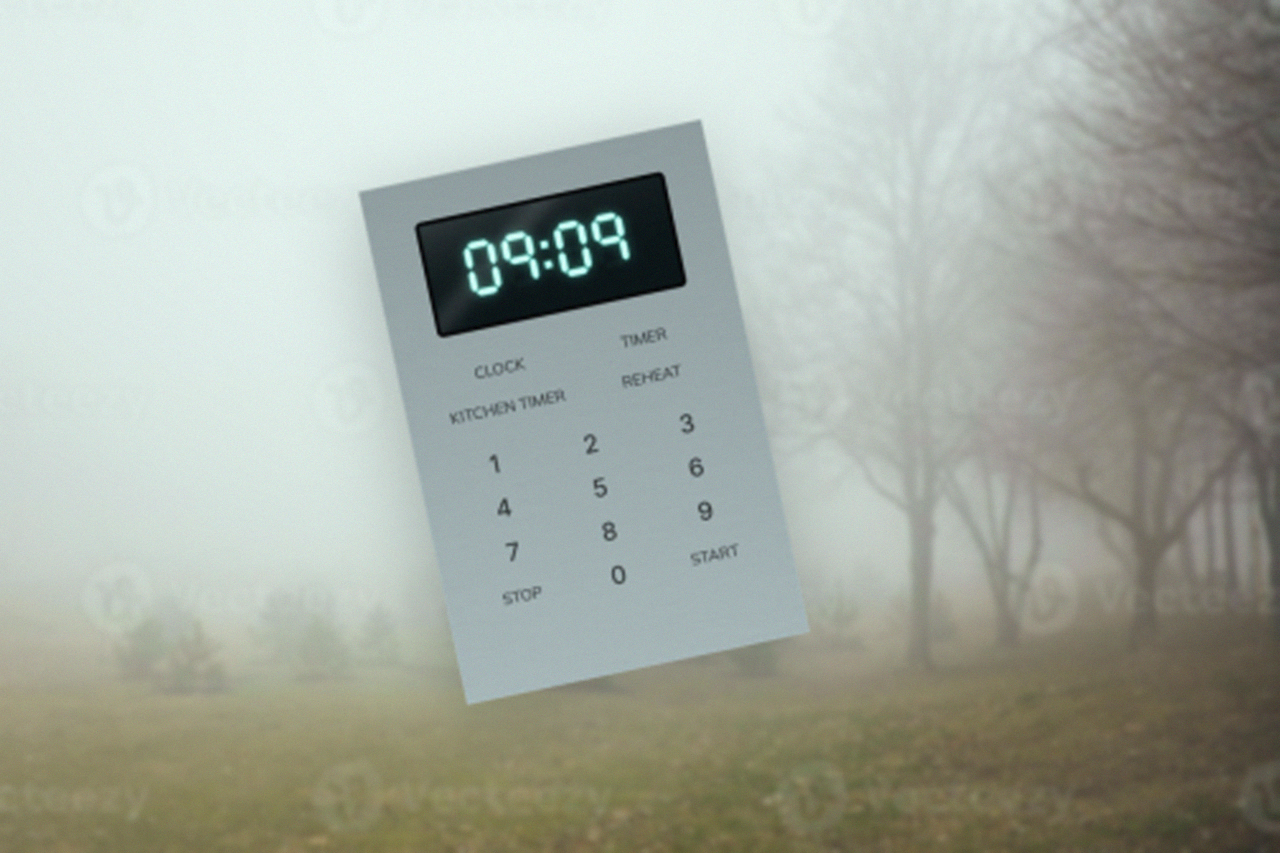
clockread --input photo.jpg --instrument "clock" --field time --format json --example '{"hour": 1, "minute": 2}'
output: {"hour": 9, "minute": 9}
